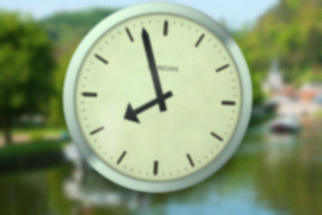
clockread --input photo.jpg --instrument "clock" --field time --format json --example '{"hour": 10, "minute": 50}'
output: {"hour": 7, "minute": 57}
